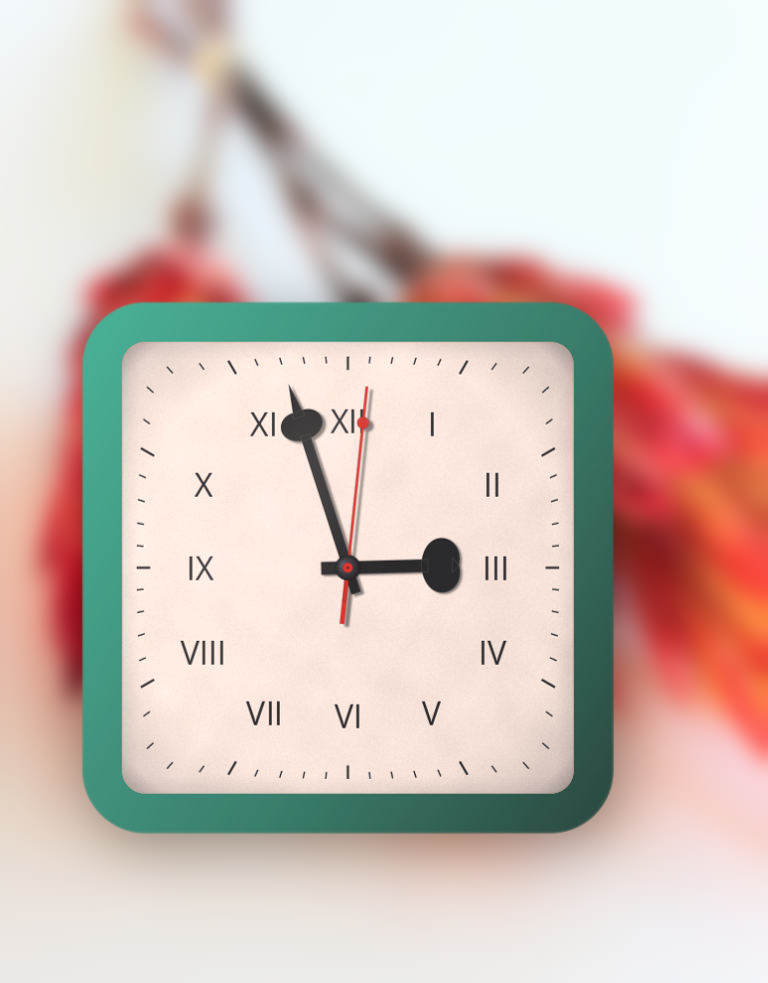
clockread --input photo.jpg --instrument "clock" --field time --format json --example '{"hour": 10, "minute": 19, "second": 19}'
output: {"hour": 2, "minute": 57, "second": 1}
